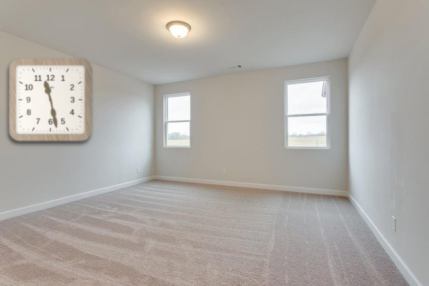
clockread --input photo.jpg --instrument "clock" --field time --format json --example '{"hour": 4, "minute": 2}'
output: {"hour": 11, "minute": 28}
